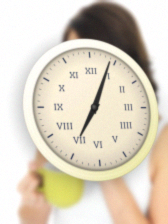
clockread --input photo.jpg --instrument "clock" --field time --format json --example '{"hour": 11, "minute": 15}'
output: {"hour": 7, "minute": 4}
